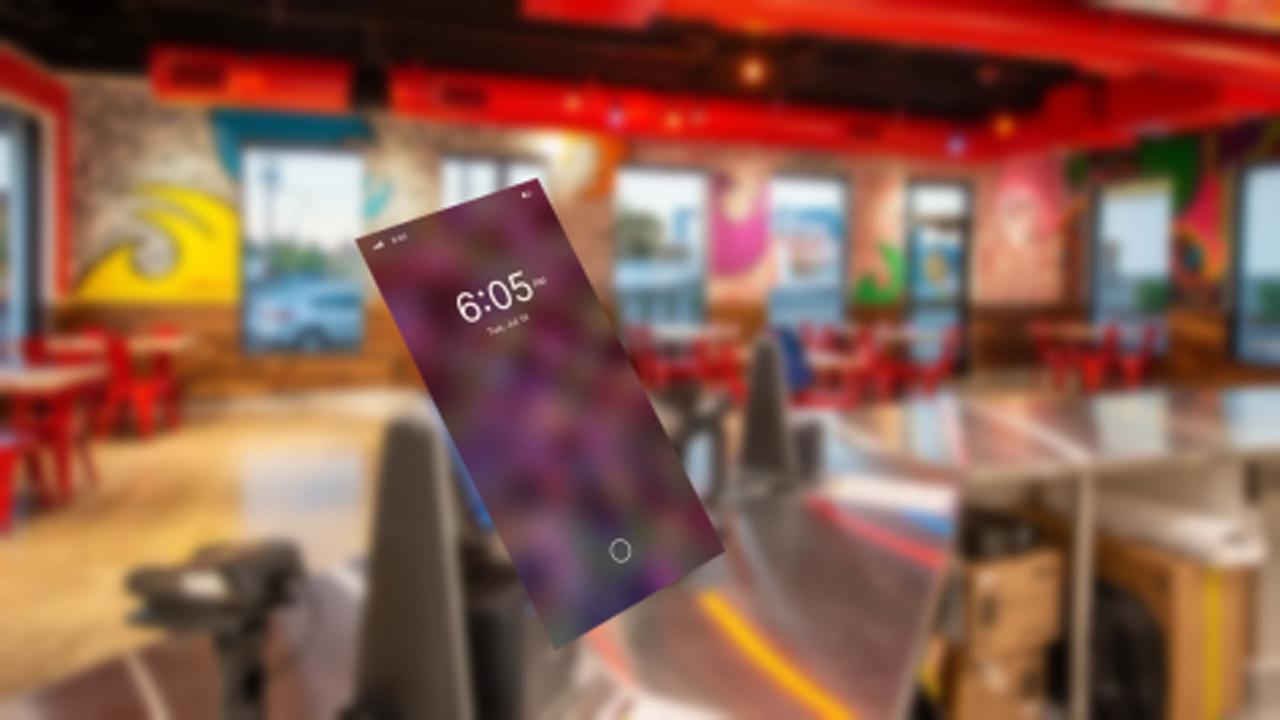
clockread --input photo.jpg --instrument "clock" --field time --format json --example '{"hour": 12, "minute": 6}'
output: {"hour": 6, "minute": 5}
